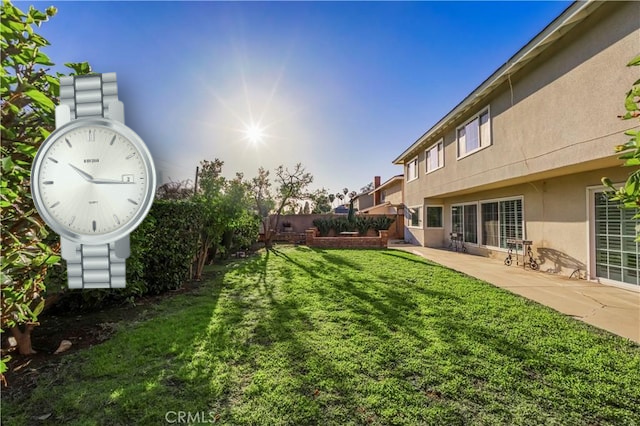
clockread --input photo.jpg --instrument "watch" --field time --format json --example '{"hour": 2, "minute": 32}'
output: {"hour": 10, "minute": 16}
